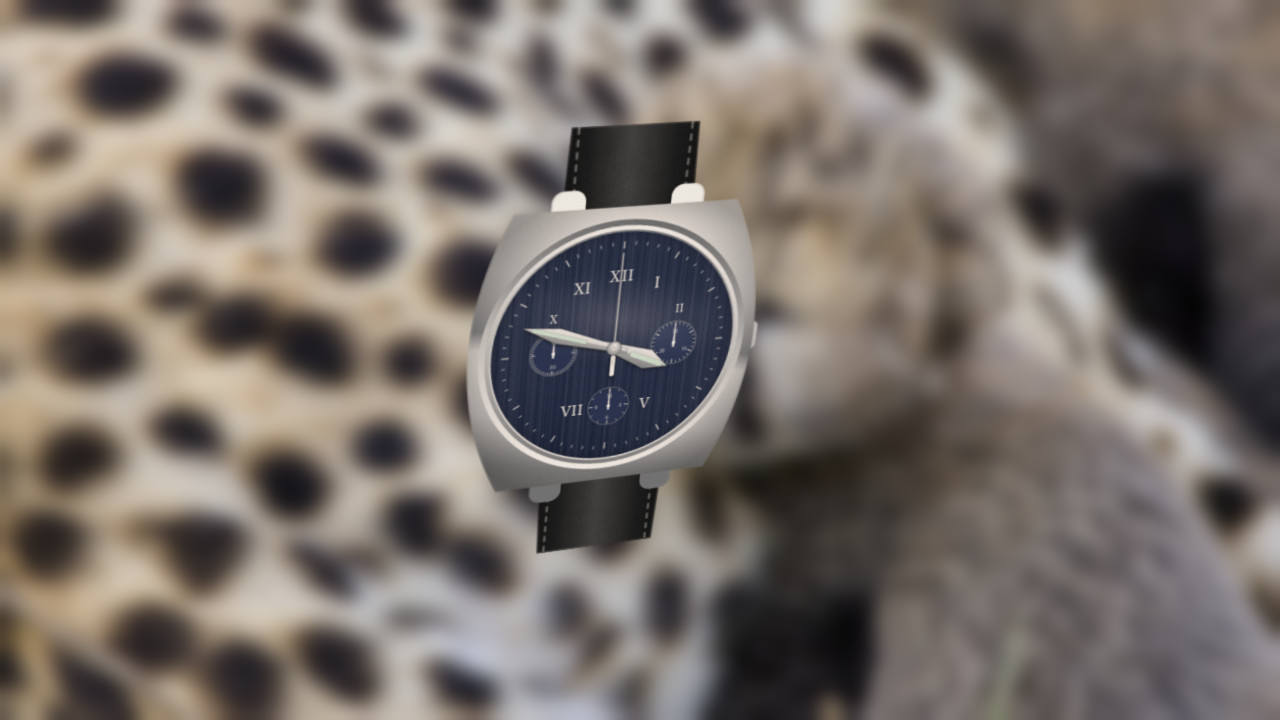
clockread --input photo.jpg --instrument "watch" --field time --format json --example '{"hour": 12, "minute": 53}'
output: {"hour": 3, "minute": 48}
